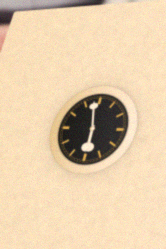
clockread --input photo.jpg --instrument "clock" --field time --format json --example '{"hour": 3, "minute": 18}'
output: {"hour": 5, "minute": 58}
